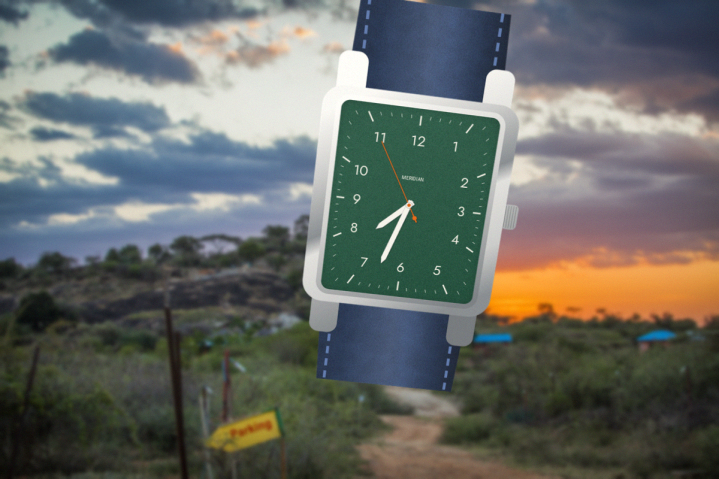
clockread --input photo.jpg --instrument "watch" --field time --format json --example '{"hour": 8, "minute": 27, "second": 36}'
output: {"hour": 7, "minute": 32, "second": 55}
